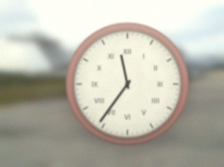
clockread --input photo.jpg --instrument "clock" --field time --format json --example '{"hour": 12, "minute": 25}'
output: {"hour": 11, "minute": 36}
